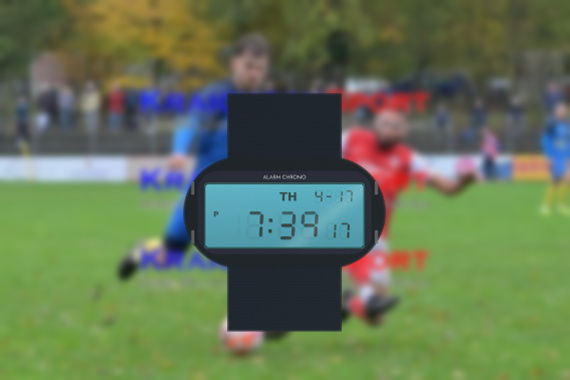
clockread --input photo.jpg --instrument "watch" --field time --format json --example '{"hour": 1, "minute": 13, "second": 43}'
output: {"hour": 7, "minute": 39, "second": 17}
